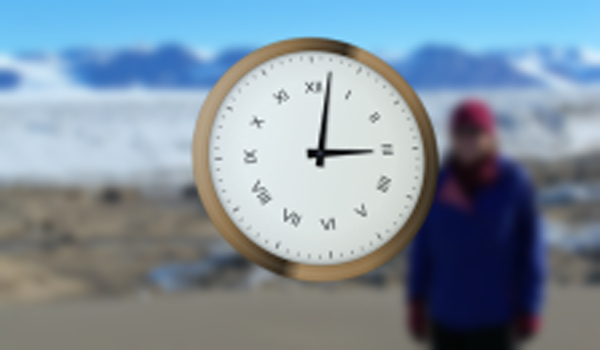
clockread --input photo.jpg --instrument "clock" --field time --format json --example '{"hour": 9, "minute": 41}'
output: {"hour": 3, "minute": 2}
